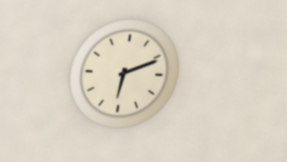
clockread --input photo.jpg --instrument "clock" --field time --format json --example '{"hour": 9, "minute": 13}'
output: {"hour": 6, "minute": 11}
